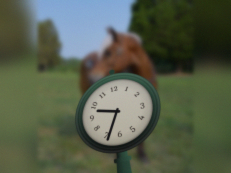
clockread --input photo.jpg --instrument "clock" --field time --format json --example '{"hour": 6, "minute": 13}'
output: {"hour": 9, "minute": 34}
